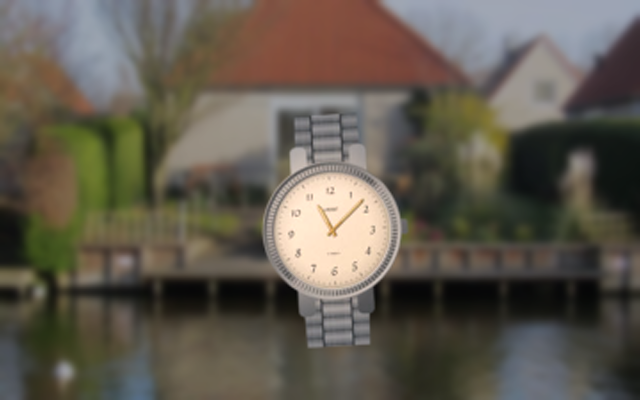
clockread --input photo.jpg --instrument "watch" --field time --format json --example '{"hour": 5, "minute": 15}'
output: {"hour": 11, "minute": 8}
